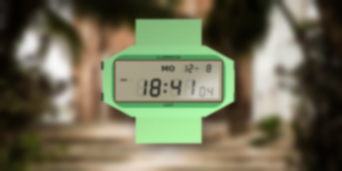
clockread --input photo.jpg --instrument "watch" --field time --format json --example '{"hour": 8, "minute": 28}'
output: {"hour": 18, "minute": 41}
